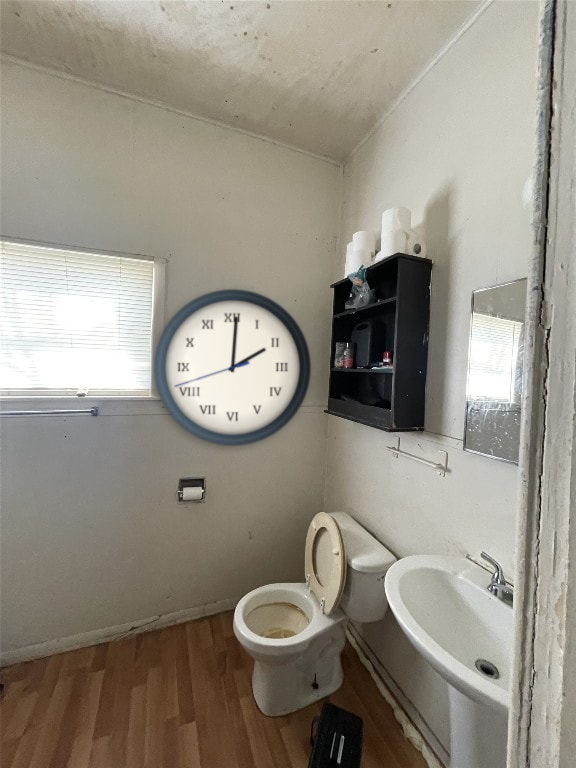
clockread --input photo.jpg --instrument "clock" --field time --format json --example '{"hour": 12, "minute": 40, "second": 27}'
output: {"hour": 2, "minute": 0, "second": 42}
